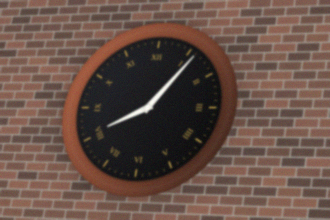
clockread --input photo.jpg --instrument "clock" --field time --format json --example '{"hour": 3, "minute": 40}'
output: {"hour": 8, "minute": 6}
